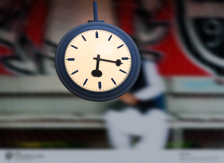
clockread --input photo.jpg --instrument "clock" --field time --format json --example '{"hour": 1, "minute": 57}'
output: {"hour": 6, "minute": 17}
